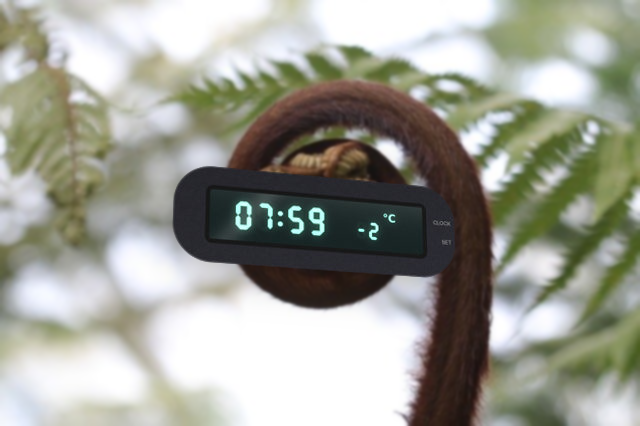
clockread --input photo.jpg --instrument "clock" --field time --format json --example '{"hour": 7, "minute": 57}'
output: {"hour": 7, "minute": 59}
